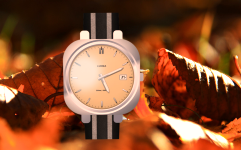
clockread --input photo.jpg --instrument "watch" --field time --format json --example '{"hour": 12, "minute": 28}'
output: {"hour": 5, "minute": 11}
